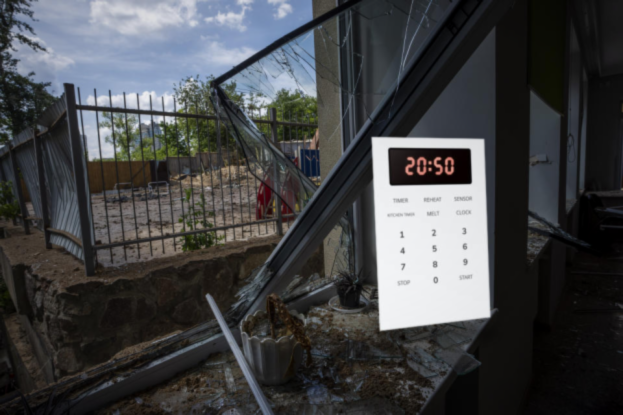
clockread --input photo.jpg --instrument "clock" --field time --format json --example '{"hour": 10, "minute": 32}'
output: {"hour": 20, "minute": 50}
